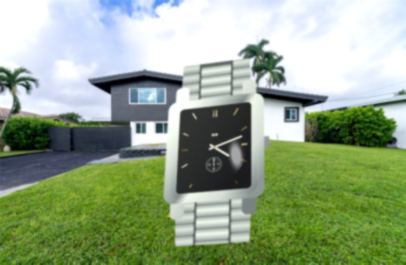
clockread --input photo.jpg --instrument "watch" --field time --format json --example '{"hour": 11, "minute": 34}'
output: {"hour": 4, "minute": 12}
